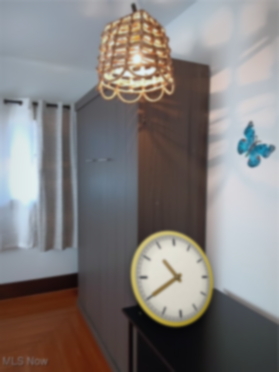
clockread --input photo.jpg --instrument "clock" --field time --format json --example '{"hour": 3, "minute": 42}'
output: {"hour": 10, "minute": 40}
